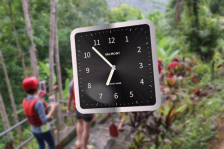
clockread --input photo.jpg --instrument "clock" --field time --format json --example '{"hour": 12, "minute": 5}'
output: {"hour": 6, "minute": 53}
